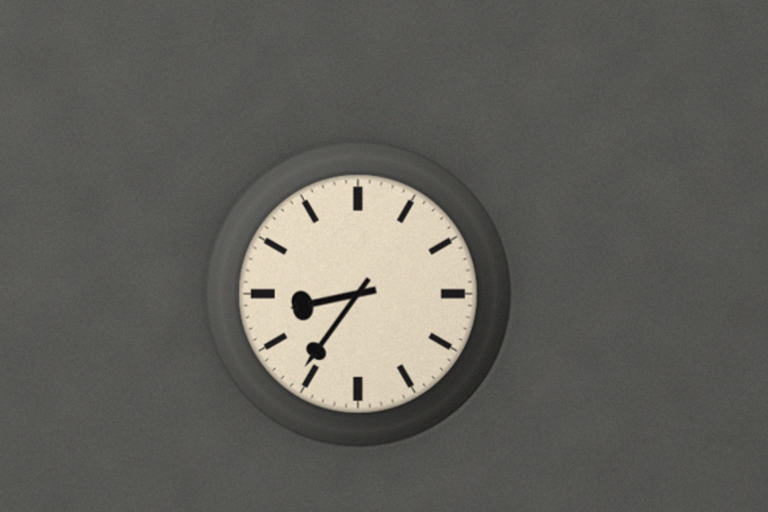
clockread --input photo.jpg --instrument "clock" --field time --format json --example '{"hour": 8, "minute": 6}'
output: {"hour": 8, "minute": 36}
